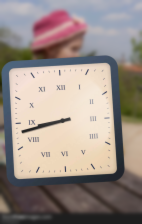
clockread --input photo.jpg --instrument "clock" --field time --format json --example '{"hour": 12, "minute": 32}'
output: {"hour": 8, "minute": 43}
